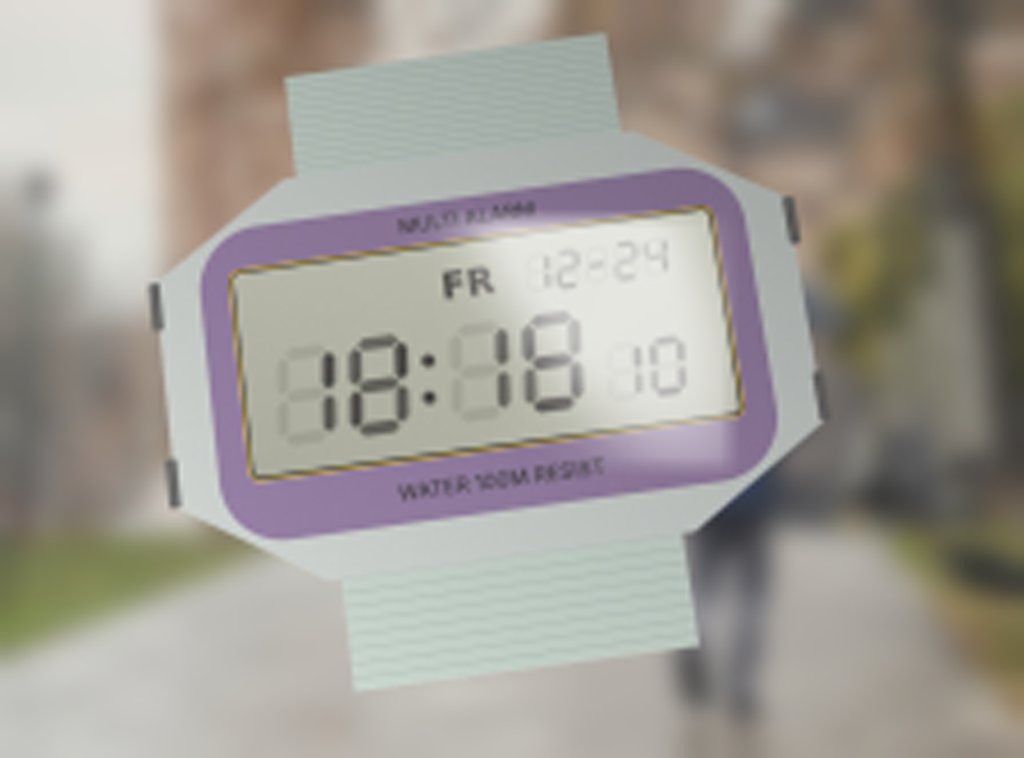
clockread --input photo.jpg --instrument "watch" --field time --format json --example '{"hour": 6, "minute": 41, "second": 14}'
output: {"hour": 18, "minute": 18, "second": 10}
